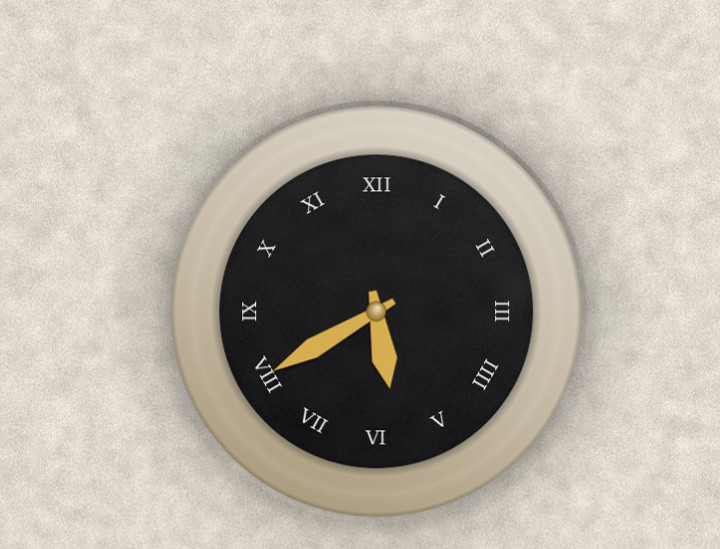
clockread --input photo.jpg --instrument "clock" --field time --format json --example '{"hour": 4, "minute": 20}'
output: {"hour": 5, "minute": 40}
